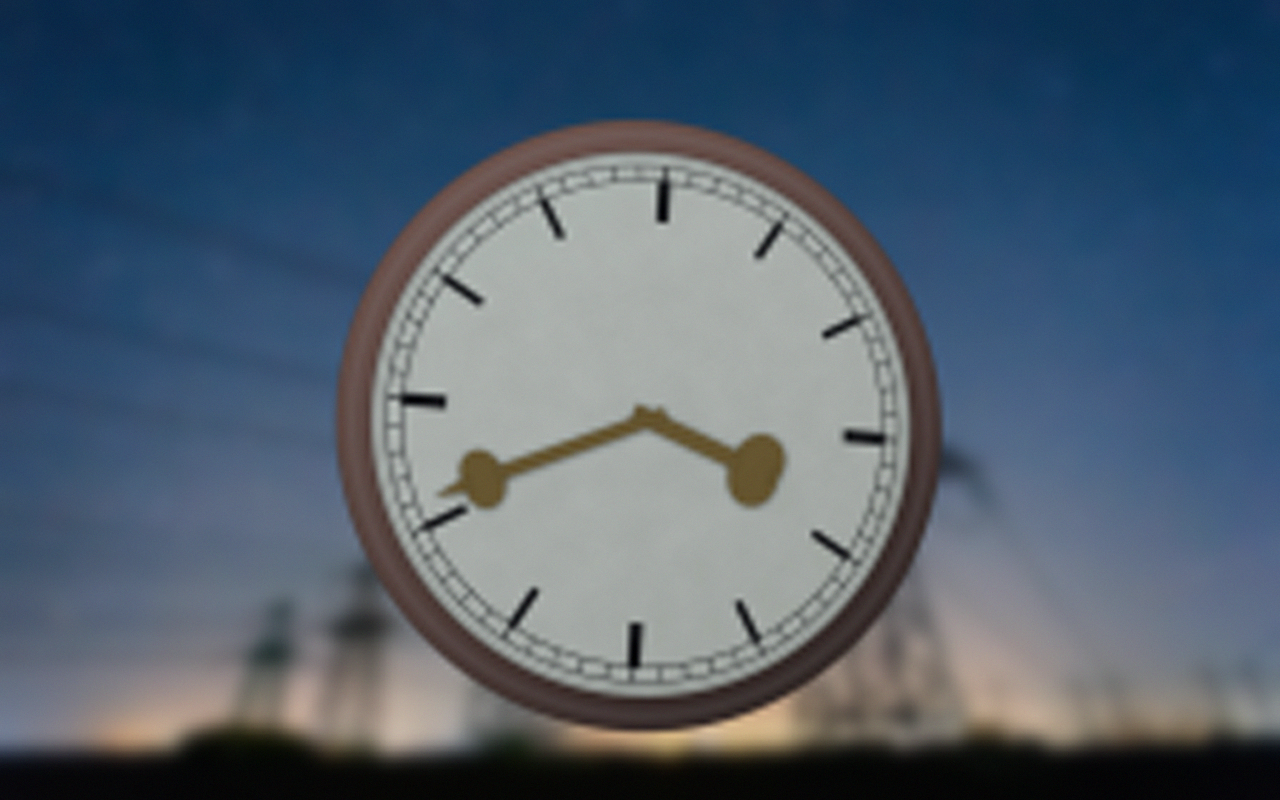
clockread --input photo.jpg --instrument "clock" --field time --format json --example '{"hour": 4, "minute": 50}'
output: {"hour": 3, "minute": 41}
